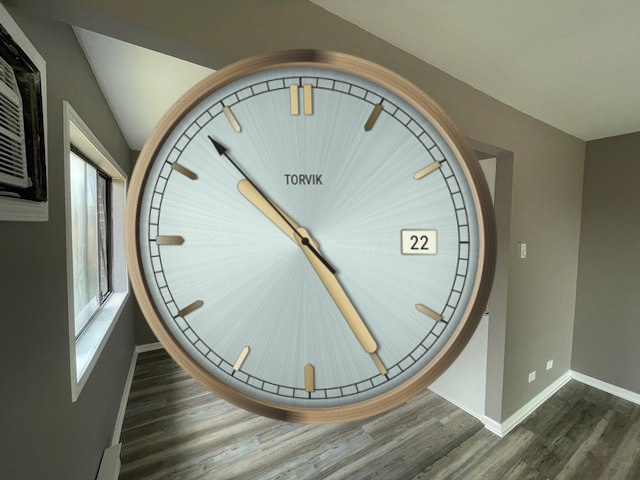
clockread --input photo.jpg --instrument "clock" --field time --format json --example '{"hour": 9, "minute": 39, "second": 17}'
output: {"hour": 10, "minute": 24, "second": 53}
